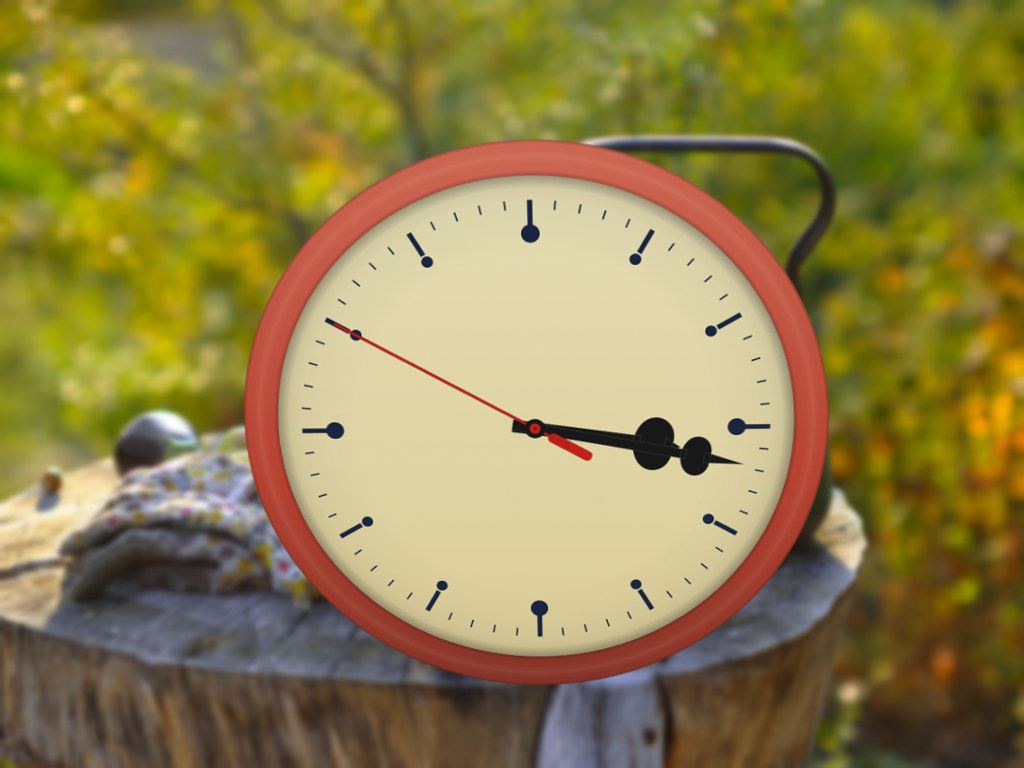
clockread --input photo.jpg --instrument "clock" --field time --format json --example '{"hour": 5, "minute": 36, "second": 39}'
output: {"hour": 3, "minute": 16, "second": 50}
